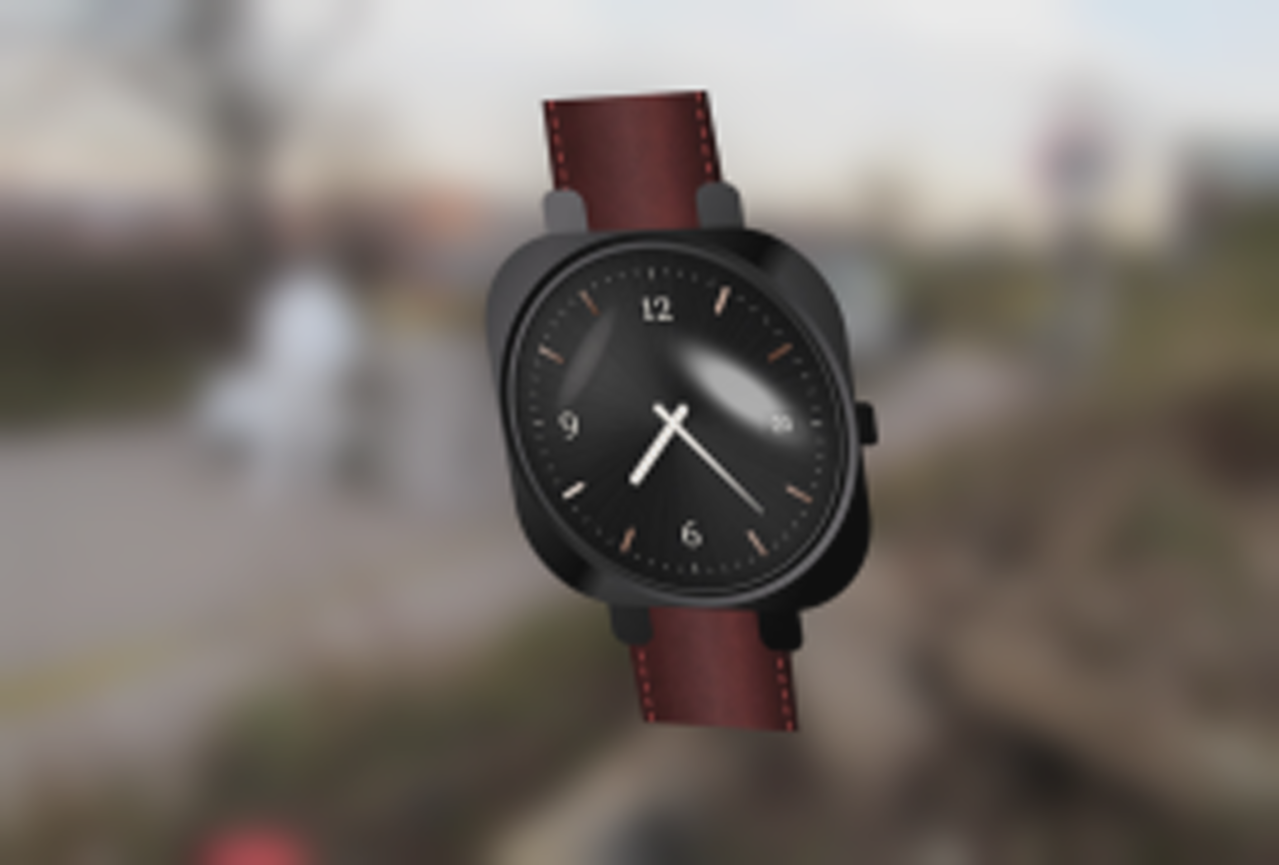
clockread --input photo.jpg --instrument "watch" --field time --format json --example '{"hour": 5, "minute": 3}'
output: {"hour": 7, "minute": 23}
